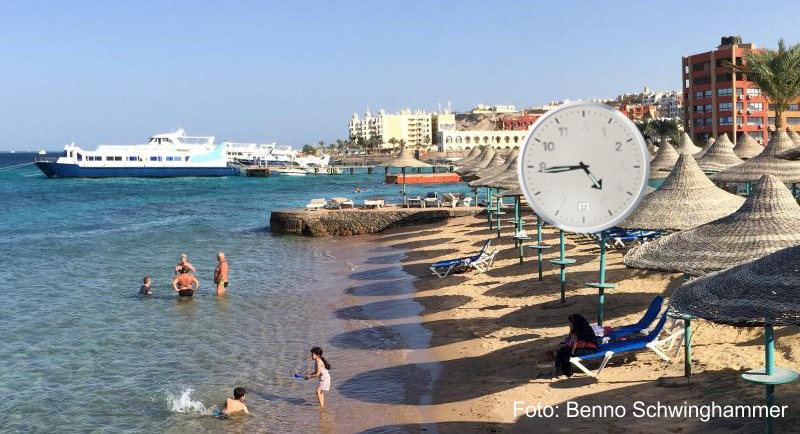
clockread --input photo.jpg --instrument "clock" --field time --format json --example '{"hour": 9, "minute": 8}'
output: {"hour": 4, "minute": 44}
